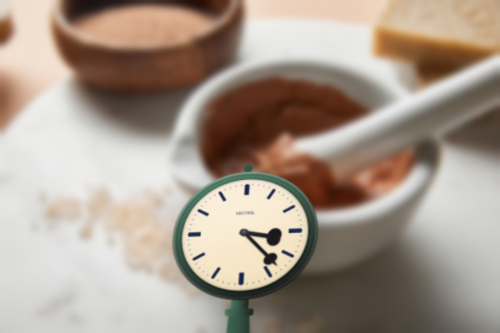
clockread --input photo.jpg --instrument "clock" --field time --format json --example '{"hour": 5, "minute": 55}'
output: {"hour": 3, "minute": 23}
